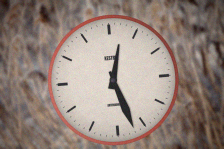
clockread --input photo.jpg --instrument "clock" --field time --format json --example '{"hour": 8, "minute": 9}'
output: {"hour": 12, "minute": 27}
